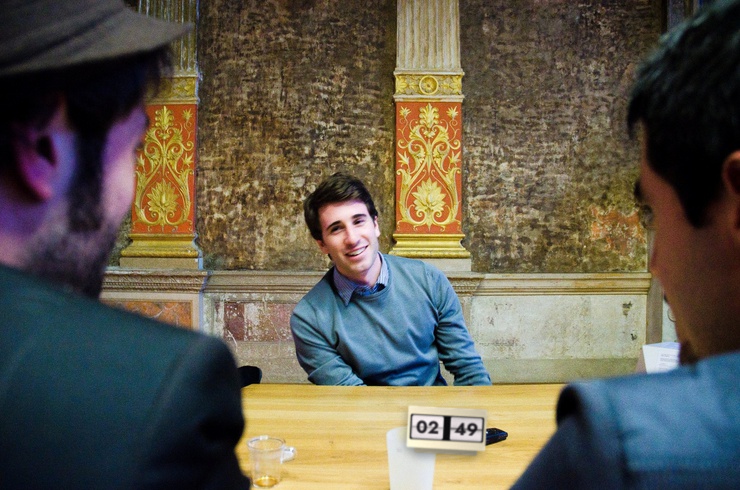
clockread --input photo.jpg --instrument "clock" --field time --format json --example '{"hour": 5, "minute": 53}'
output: {"hour": 2, "minute": 49}
